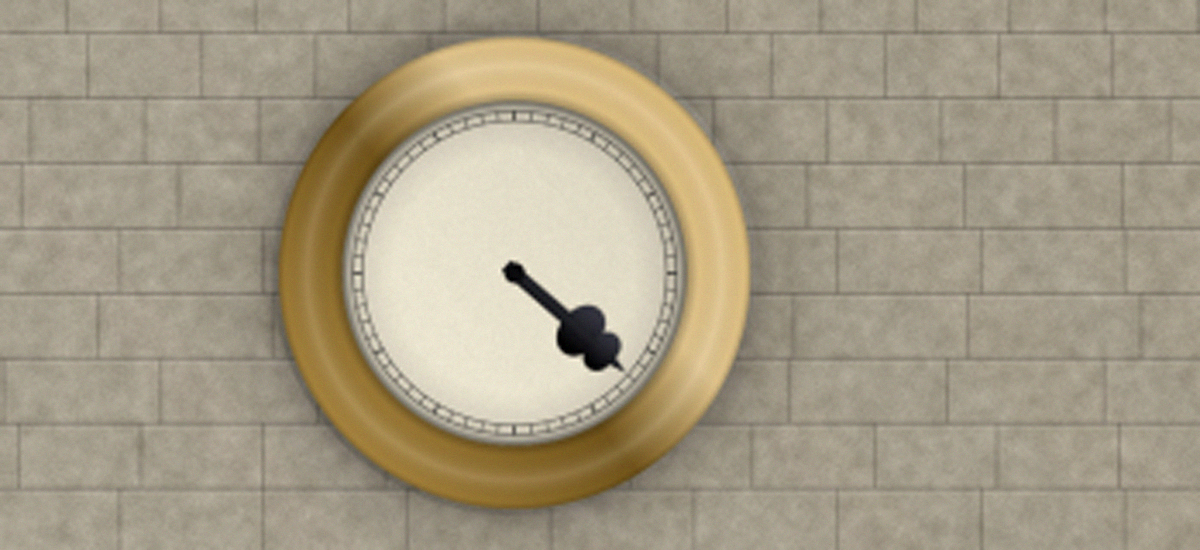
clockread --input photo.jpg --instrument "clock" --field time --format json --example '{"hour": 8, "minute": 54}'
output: {"hour": 4, "minute": 22}
